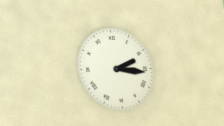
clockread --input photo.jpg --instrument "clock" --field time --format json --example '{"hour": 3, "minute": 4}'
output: {"hour": 2, "minute": 16}
